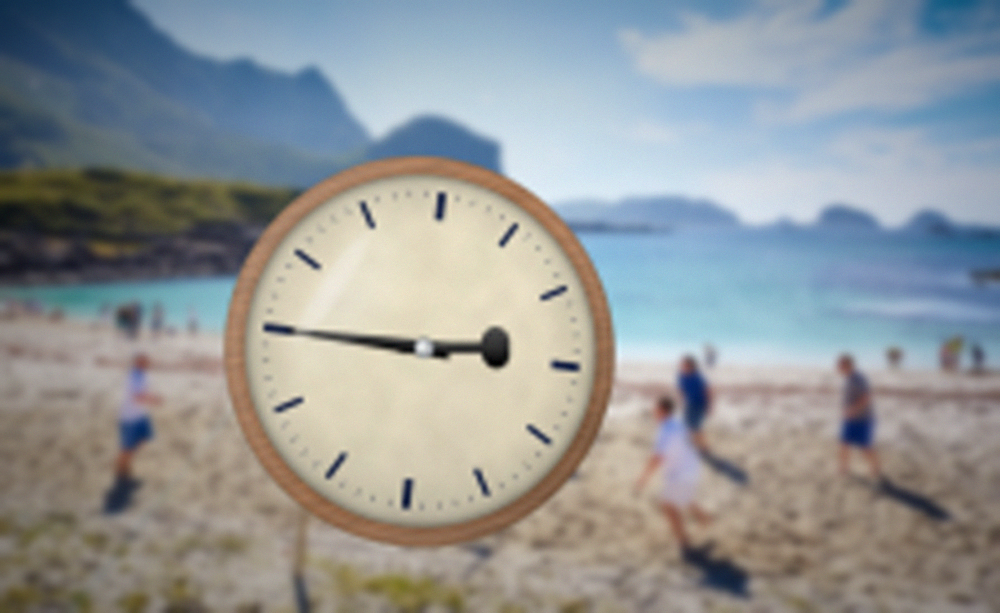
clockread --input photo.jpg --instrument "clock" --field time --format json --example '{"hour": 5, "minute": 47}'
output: {"hour": 2, "minute": 45}
